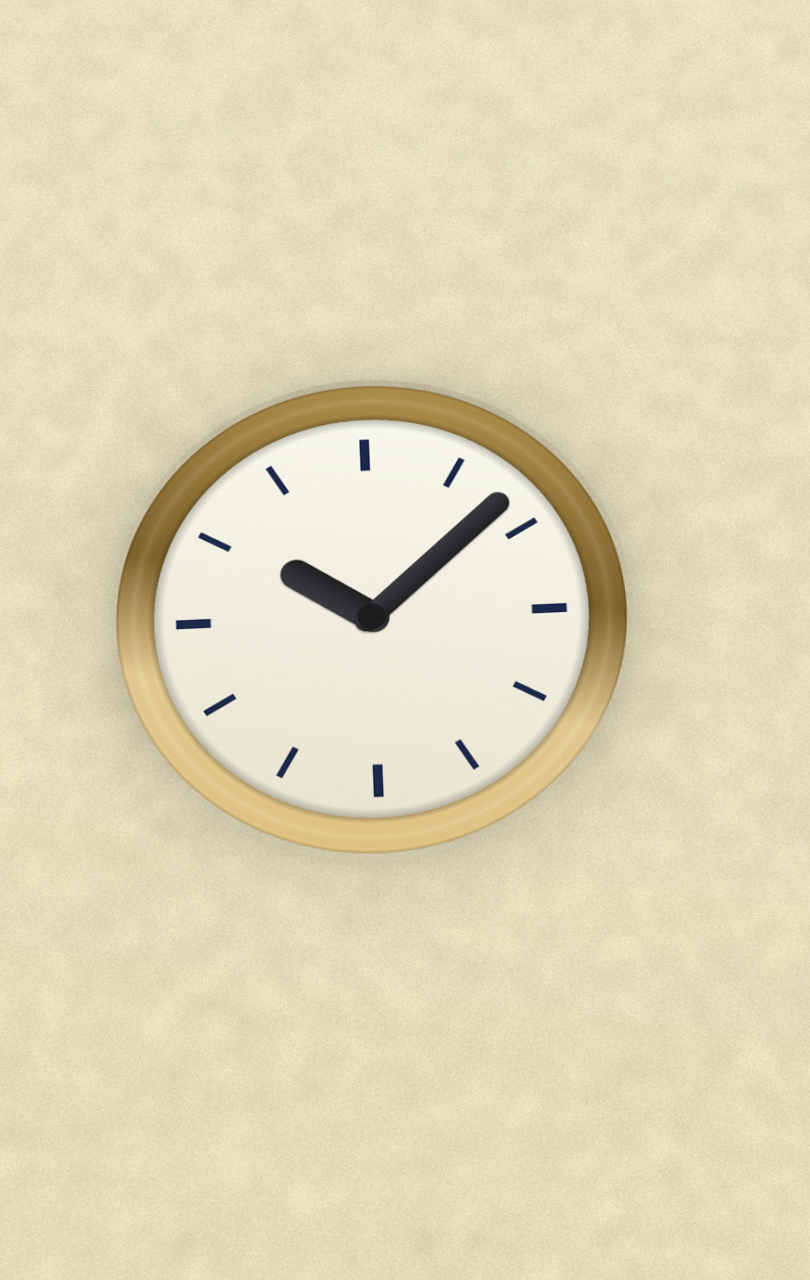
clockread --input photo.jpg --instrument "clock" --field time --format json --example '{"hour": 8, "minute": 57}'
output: {"hour": 10, "minute": 8}
